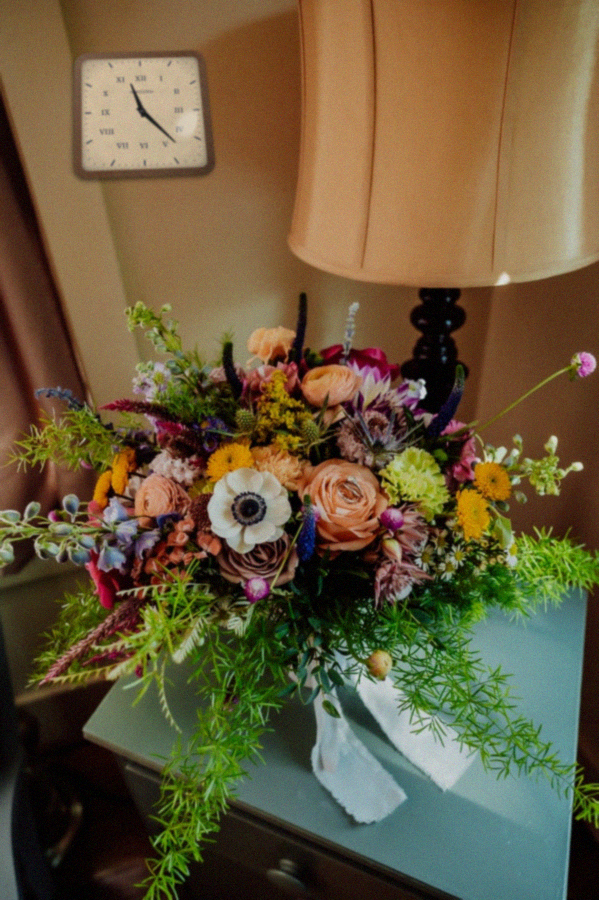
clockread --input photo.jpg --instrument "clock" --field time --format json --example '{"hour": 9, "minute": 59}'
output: {"hour": 11, "minute": 23}
